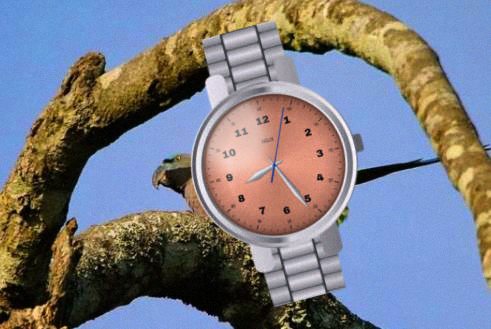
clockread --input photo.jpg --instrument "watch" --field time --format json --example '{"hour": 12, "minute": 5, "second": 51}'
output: {"hour": 8, "minute": 26, "second": 4}
